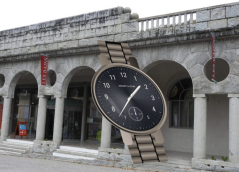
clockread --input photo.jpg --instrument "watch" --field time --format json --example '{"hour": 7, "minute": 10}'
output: {"hour": 1, "minute": 37}
